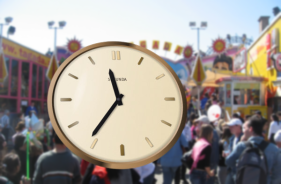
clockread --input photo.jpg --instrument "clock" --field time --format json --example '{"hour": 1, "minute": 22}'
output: {"hour": 11, "minute": 36}
